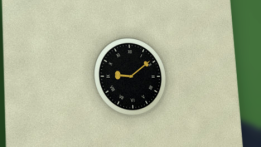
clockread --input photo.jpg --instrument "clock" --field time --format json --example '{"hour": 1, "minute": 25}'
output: {"hour": 9, "minute": 9}
